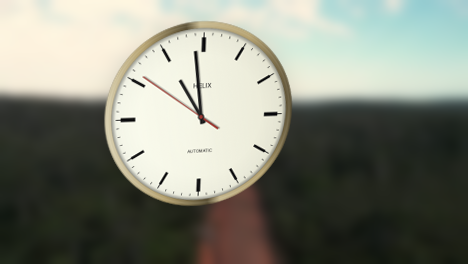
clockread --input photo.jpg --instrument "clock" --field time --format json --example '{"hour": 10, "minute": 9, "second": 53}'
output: {"hour": 10, "minute": 58, "second": 51}
